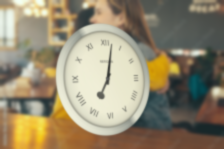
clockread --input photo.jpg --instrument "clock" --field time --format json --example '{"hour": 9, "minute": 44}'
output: {"hour": 7, "minute": 2}
